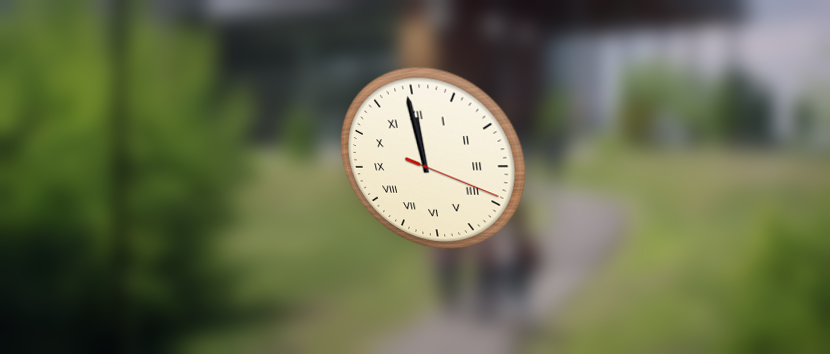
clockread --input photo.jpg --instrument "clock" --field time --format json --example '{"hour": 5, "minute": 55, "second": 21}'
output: {"hour": 11, "minute": 59, "second": 19}
